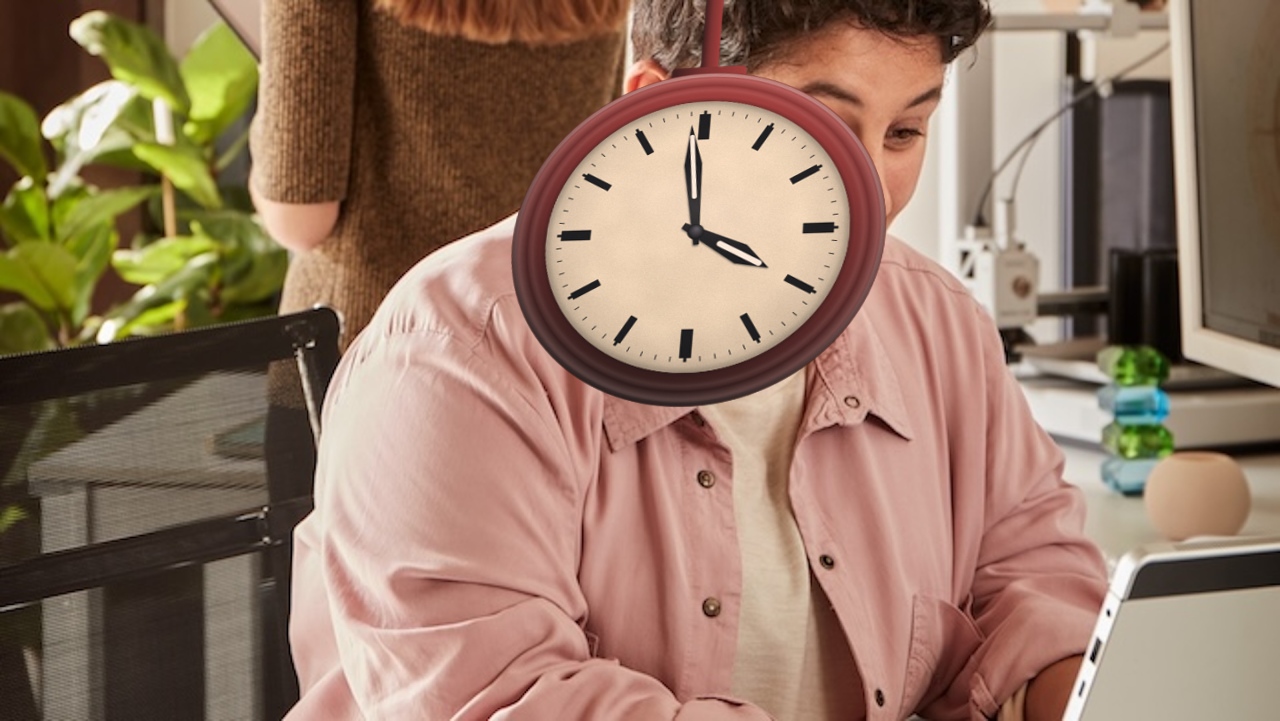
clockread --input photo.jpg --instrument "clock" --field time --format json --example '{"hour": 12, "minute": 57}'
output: {"hour": 3, "minute": 59}
